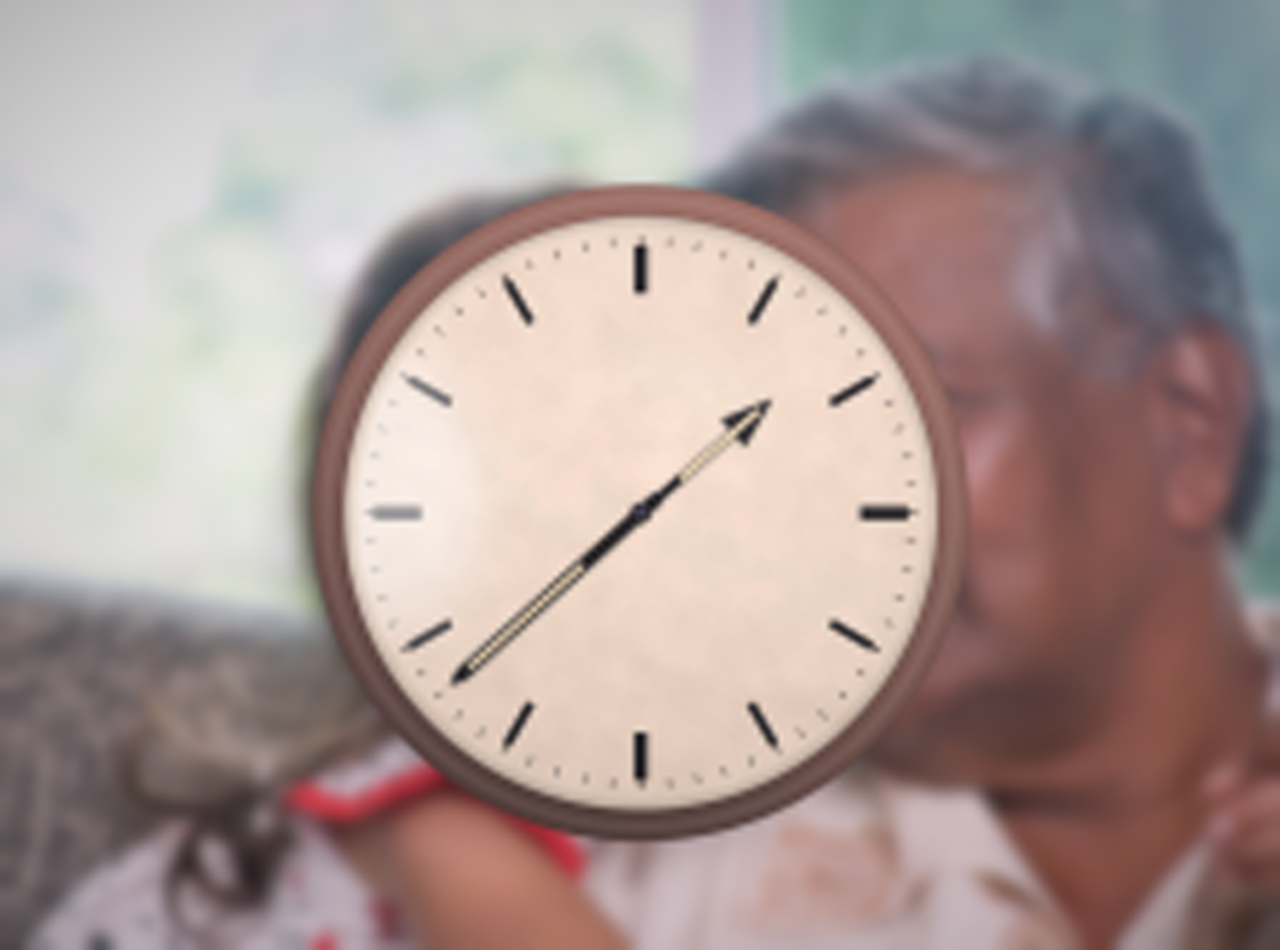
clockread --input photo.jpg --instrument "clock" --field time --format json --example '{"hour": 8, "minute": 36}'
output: {"hour": 1, "minute": 38}
